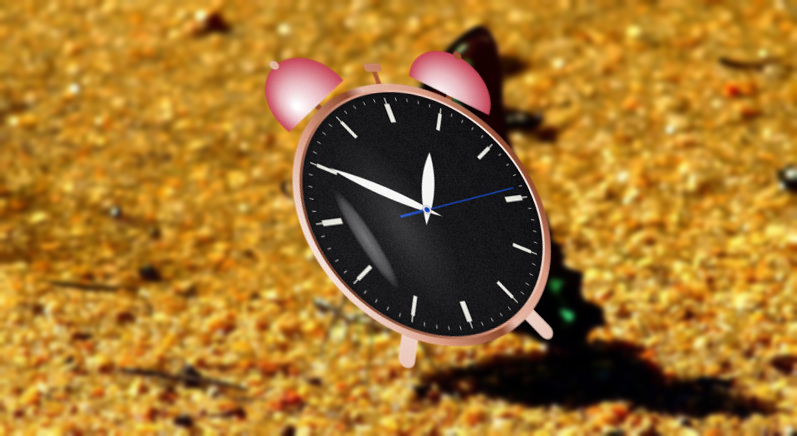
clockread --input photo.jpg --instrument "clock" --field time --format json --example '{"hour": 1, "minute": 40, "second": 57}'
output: {"hour": 12, "minute": 50, "second": 14}
